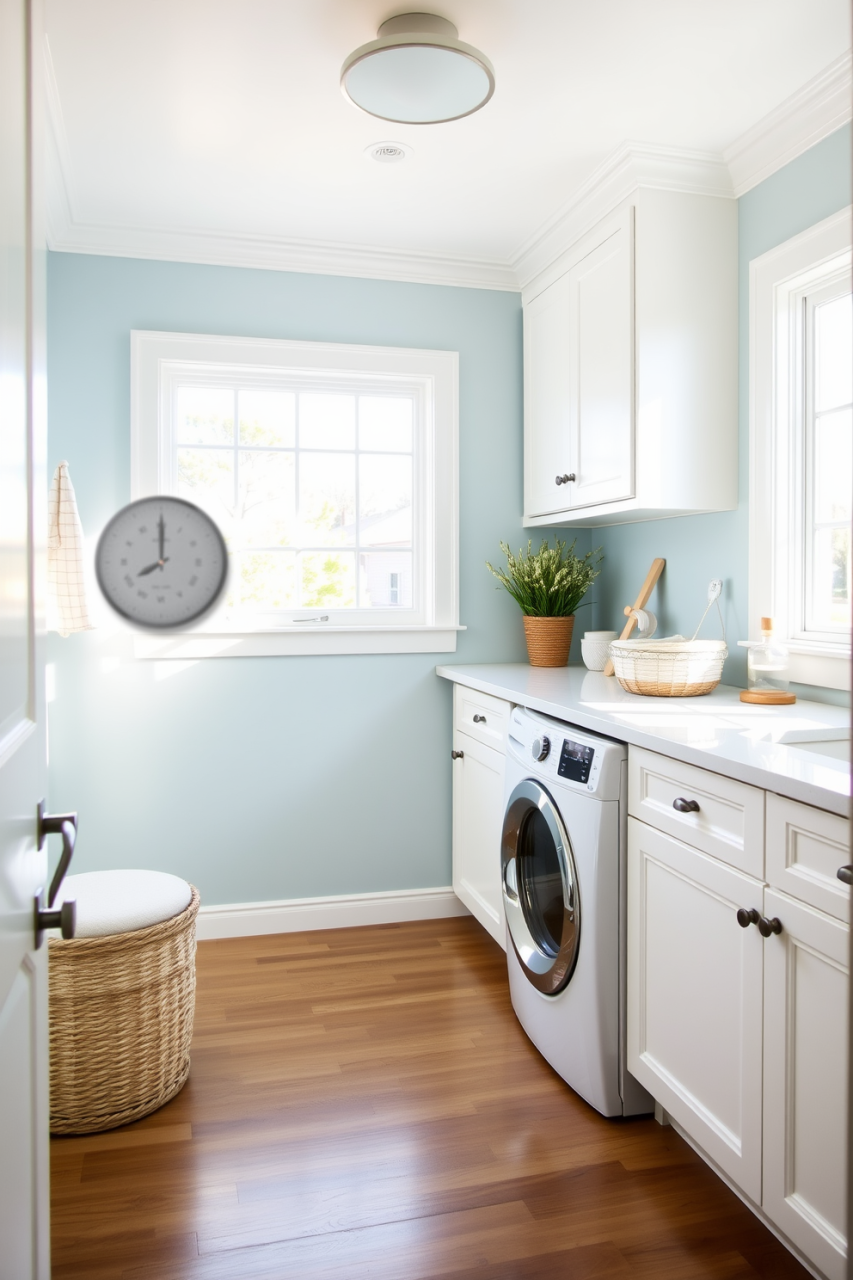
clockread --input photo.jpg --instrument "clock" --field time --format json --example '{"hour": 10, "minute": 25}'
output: {"hour": 8, "minute": 0}
